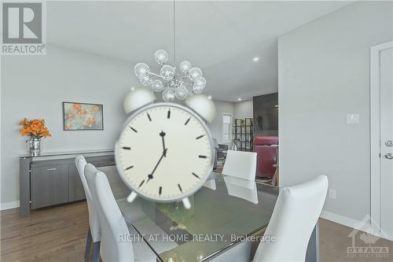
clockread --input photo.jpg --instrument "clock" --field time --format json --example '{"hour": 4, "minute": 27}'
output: {"hour": 11, "minute": 34}
